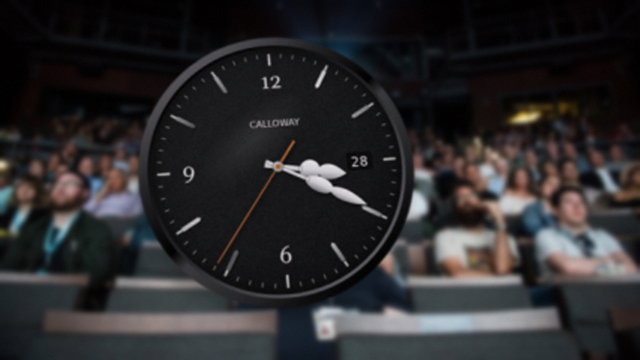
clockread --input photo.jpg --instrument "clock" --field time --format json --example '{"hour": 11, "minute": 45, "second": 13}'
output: {"hour": 3, "minute": 19, "second": 36}
